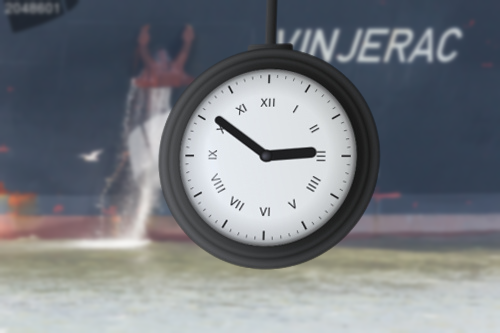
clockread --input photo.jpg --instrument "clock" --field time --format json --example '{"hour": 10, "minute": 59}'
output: {"hour": 2, "minute": 51}
